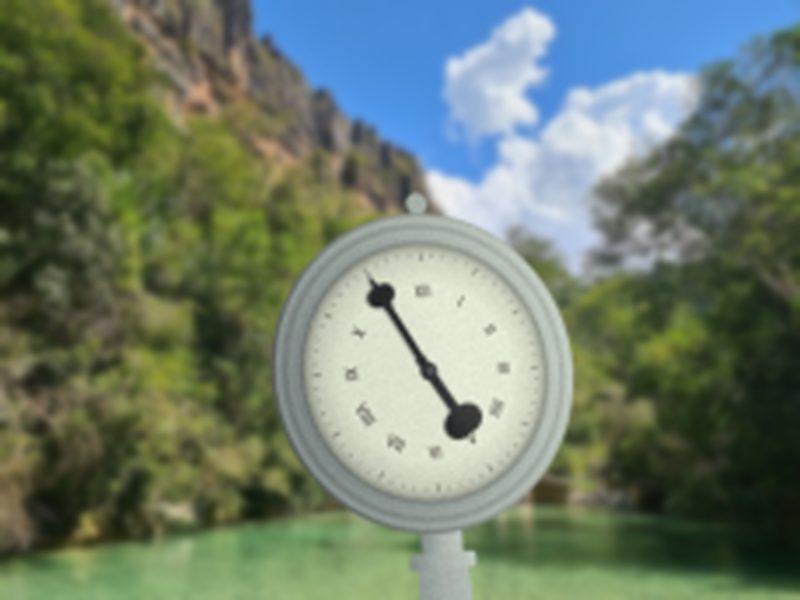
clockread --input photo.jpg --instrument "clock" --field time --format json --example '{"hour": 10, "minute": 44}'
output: {"hour": 4, "minute": 55}
